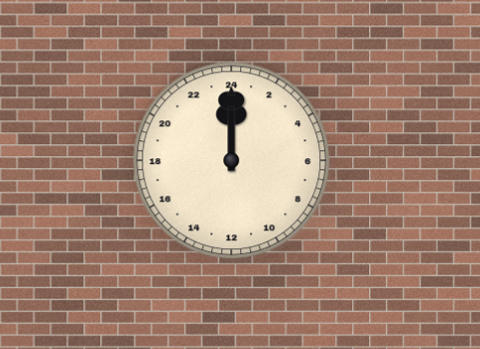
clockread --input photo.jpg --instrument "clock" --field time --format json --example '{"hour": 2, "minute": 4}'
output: {"hour": 0, "minute": 0}
